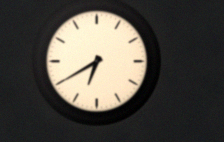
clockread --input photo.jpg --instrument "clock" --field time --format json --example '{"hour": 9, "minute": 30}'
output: {"hour": 6, "minute": 40}
